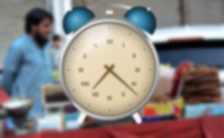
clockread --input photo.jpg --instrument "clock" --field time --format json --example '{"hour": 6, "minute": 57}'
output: {"hour": 7, "minute": 22}
